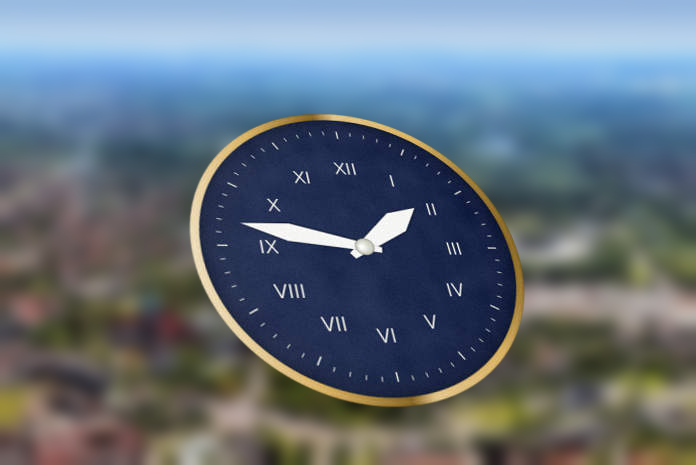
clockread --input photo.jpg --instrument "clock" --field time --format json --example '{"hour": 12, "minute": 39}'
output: {"hour": 1, "minute": 47}
